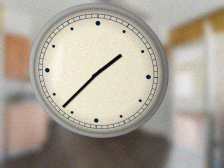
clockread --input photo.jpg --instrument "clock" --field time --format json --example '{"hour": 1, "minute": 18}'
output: {"hour": 1, "minute": 37}
